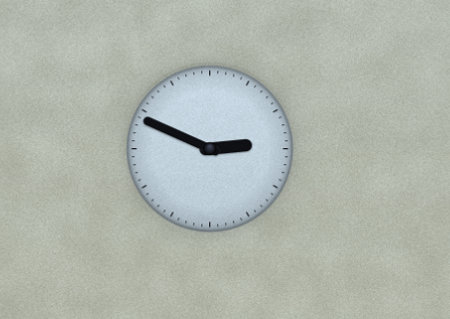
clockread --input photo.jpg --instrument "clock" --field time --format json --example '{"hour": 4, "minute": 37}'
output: {"hour": 2, "minute": 49}
